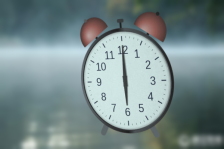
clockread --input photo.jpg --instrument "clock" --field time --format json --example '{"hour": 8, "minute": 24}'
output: {"hour": 6, "minute": 0}
